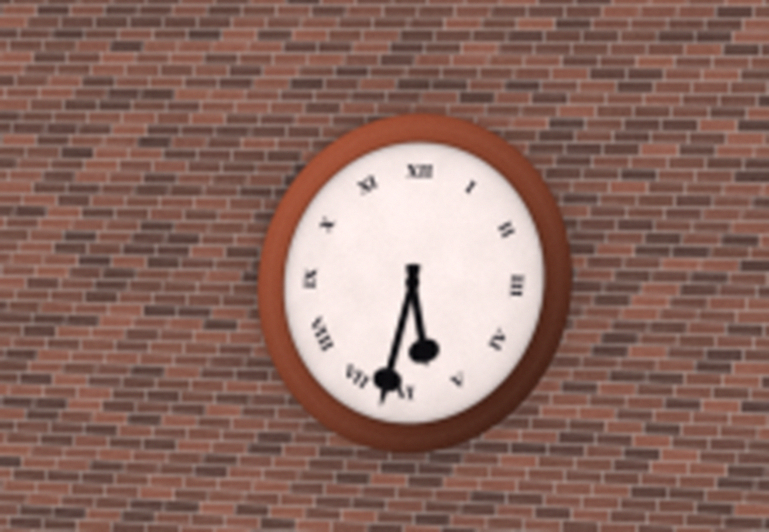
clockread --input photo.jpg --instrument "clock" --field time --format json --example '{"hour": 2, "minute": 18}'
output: {"hour": 5, "minute": 32}
